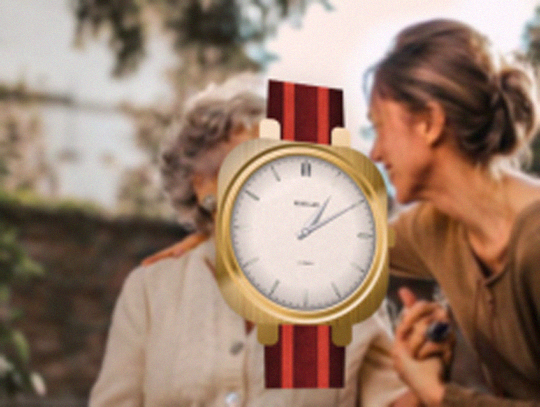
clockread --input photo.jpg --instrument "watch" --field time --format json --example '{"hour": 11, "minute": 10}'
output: {"hour": 1, "minute": 10}
